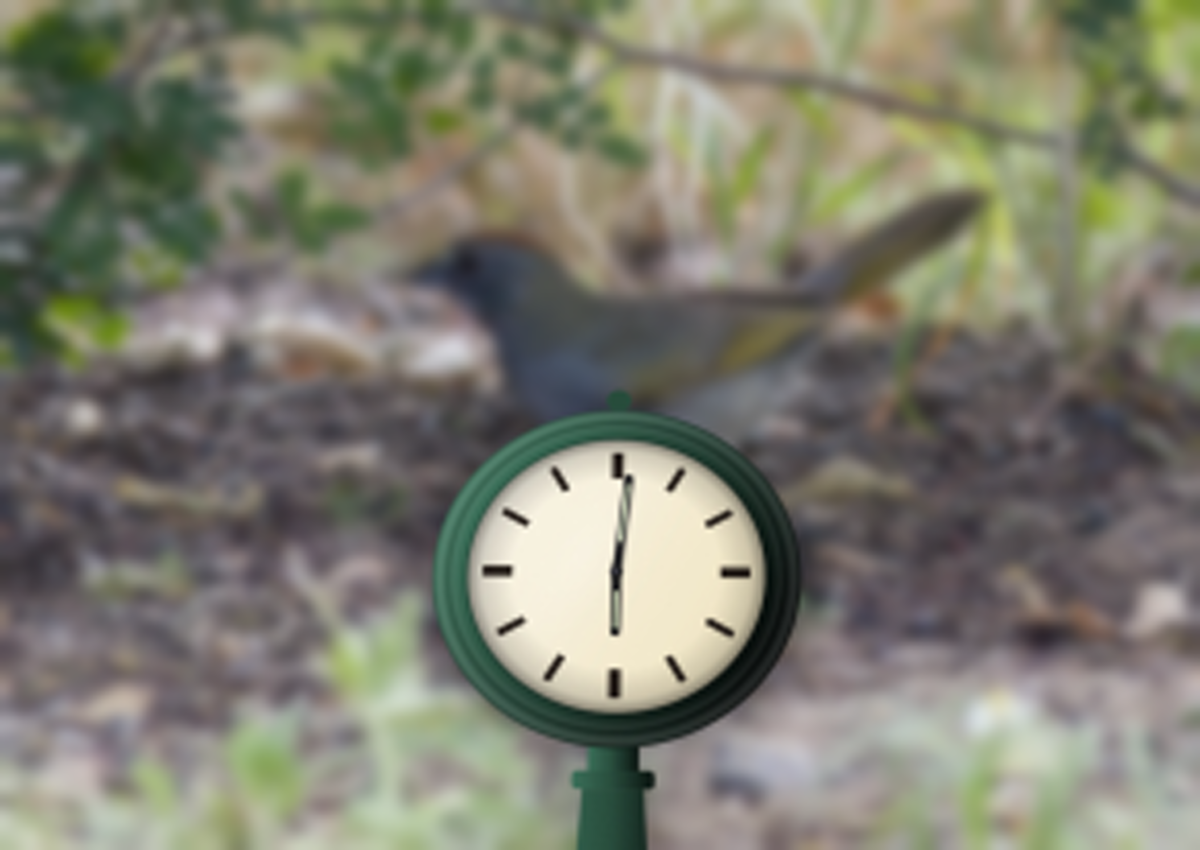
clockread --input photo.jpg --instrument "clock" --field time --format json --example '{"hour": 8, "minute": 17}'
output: {"hour": 6, "minute": 1}
